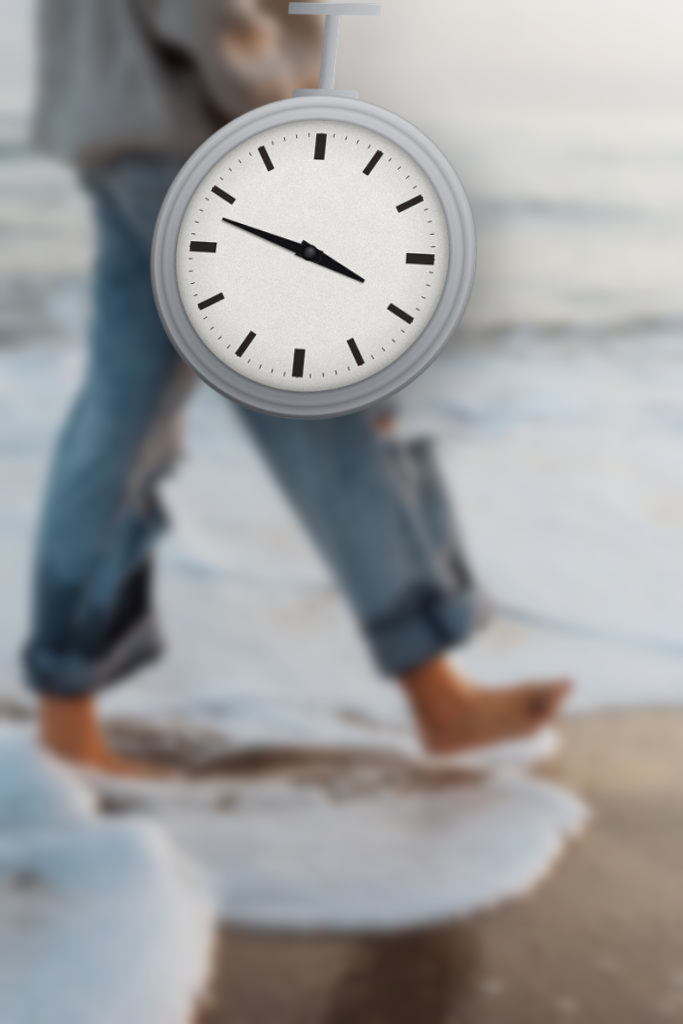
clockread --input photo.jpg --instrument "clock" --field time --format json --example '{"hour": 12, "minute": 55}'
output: {"hour": 3, "minute": 48}
